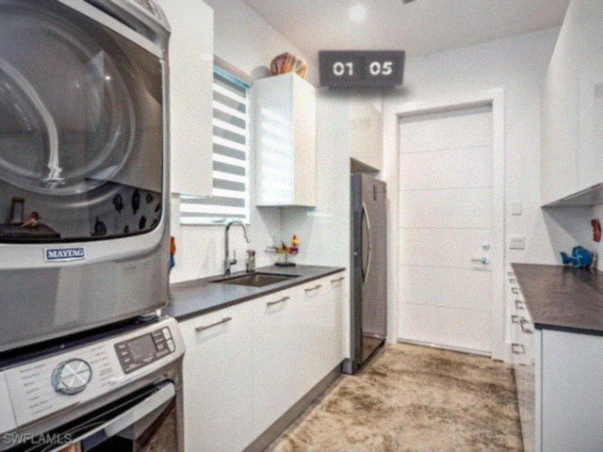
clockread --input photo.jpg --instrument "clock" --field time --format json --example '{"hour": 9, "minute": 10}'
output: {"hour": 1, "minute": 5}
